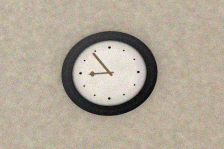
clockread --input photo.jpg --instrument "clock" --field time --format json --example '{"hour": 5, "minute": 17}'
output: {"hour": 8, "minute": 54}
